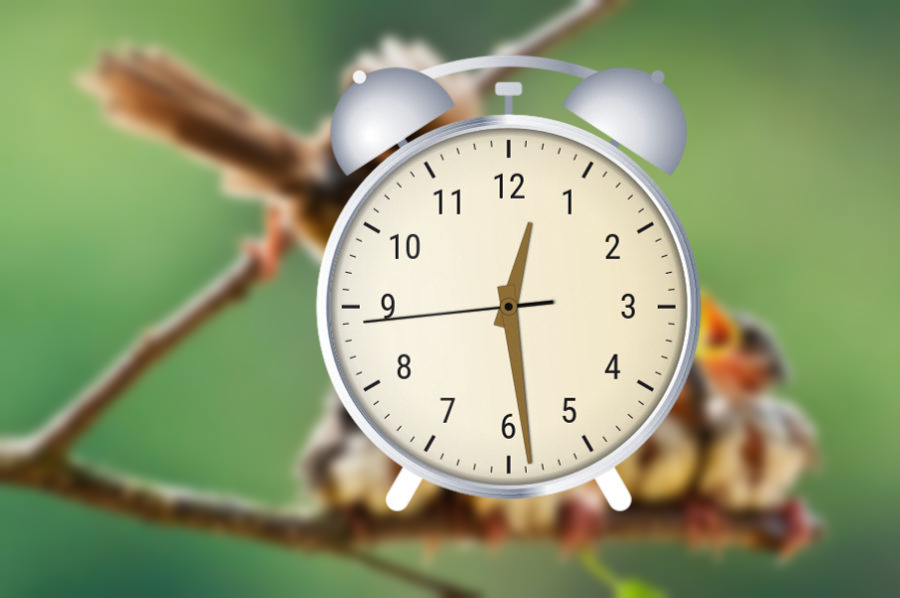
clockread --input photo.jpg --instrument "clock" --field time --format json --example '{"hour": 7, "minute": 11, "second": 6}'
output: {"hour": 12, "minute": 28, "second": 44}
